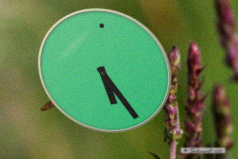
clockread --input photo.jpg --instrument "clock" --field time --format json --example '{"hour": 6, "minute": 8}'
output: {"hour": 5, "minute": 24}
